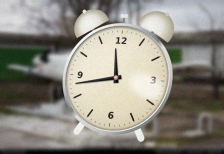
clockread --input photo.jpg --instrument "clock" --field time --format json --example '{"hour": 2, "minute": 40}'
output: {"hour": 11, "minute": 43}
